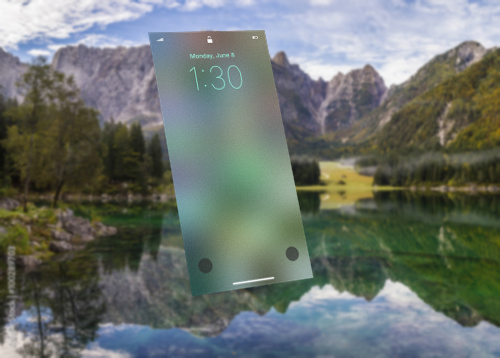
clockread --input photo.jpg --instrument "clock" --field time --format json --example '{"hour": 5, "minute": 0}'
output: {"hour": 1, "minute": 30}
